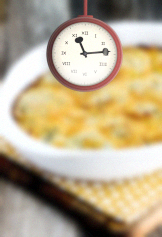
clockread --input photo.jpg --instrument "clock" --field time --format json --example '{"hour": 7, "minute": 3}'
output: {"hour": 11, "minute": 14}
